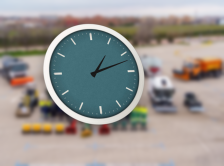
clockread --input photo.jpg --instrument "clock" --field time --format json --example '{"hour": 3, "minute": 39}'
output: {"hour": 1, "minute": 12}
